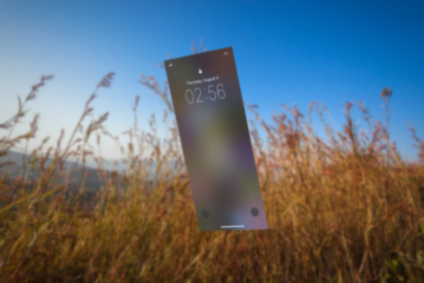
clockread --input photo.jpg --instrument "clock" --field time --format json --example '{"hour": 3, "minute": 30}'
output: {"hour": 2, "minute": 56}
